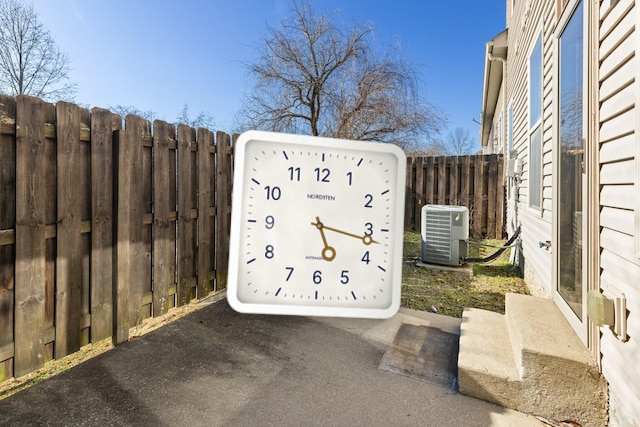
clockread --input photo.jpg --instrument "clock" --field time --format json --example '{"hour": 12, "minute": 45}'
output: {"hour": 5, "minute": 17}
